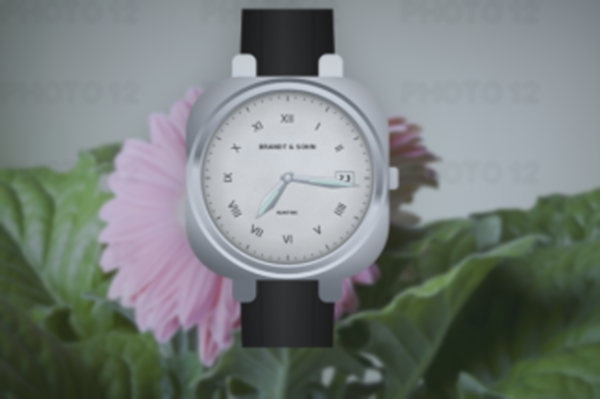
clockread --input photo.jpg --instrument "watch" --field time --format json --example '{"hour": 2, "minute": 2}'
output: {"hour": 7, "minute": 16}
